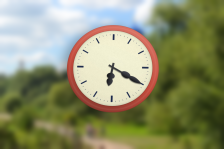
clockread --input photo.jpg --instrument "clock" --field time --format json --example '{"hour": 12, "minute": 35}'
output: {"hour": 6, "minute": 20}
